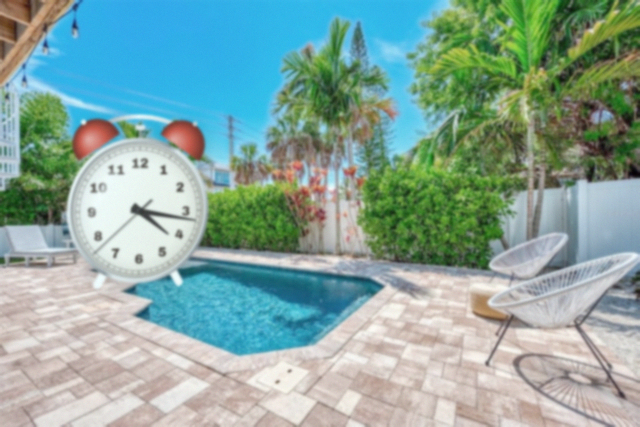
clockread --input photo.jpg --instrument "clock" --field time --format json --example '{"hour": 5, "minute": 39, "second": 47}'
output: {"hour": 4, "minute": 16, "second": 38}
